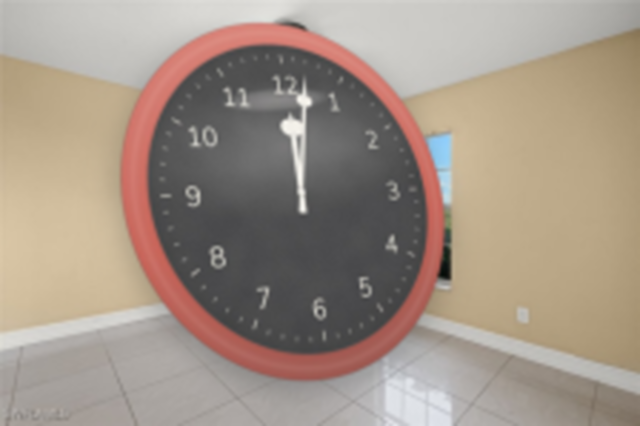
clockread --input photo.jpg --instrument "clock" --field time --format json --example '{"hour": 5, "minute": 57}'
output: {"hour": 12, "minute": 2}
